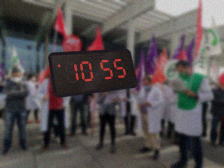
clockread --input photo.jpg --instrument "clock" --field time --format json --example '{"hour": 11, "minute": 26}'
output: {"hour": 10, "minute": 55}
